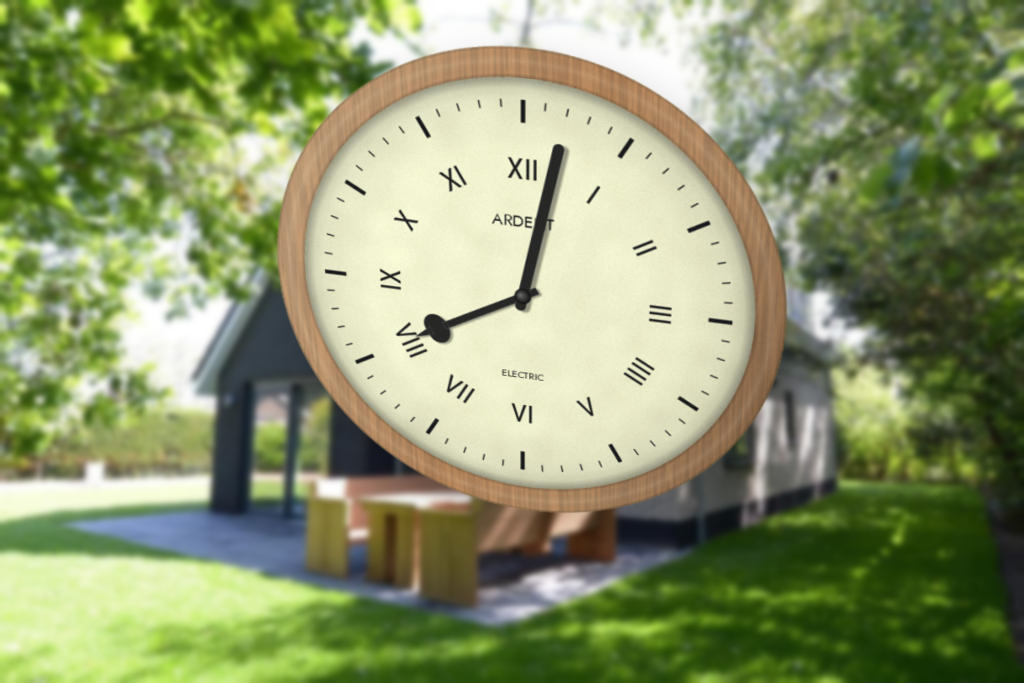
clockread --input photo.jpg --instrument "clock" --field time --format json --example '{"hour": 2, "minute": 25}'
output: {"hour": 8, "minute": 2}
